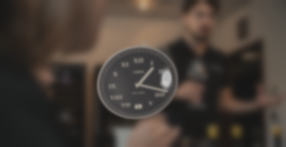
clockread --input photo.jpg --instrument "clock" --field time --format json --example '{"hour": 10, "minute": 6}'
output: {"hour": 1, "minute": 18}
